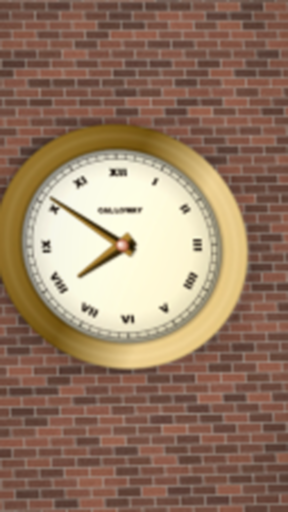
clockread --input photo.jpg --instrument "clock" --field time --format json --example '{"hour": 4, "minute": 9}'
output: {"hour": 7, "minute": 51}
